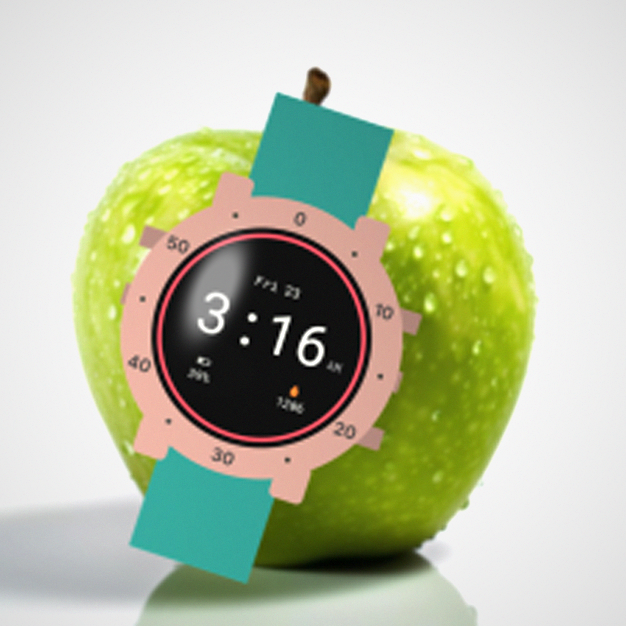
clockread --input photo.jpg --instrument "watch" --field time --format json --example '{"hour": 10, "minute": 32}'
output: {"hour": 3, "minute": 16}
